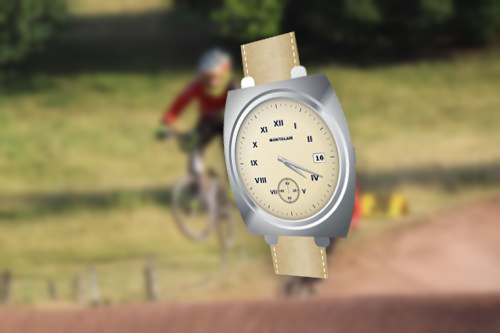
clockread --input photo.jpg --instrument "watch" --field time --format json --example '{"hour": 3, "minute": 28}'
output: {"hour": 4, "minute": 19}
